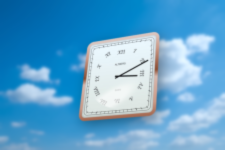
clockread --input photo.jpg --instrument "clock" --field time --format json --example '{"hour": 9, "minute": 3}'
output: {"hour": 3, "minute": 11}
